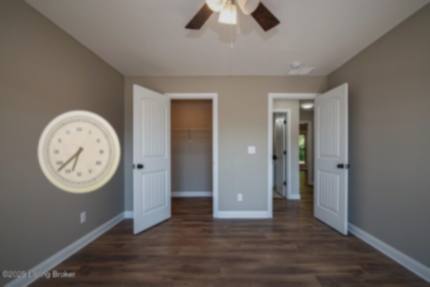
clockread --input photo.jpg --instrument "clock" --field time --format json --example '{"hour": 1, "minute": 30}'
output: {"hour": 6, "minute": 38}
